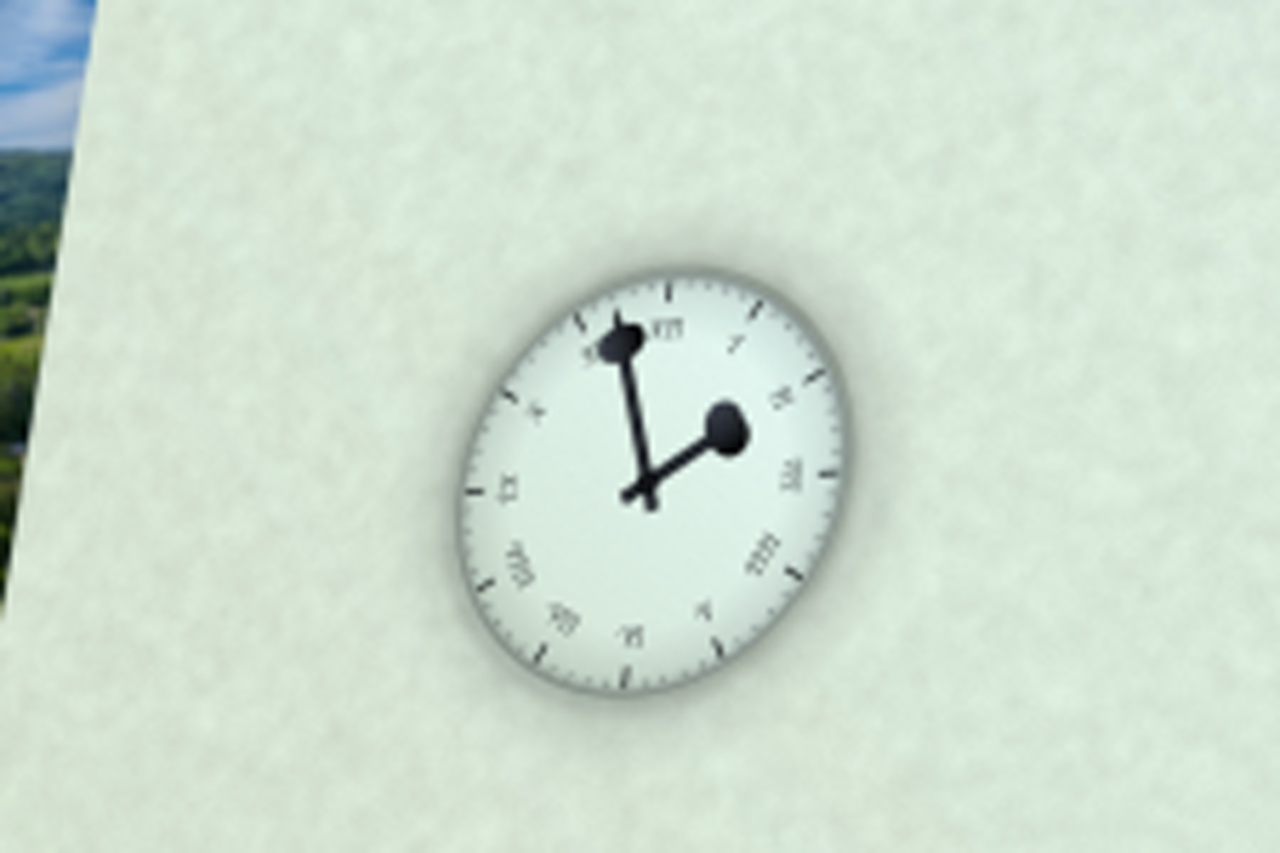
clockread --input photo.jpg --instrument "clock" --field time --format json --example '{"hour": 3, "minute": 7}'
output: {"hour": 1, "minute": 57}
